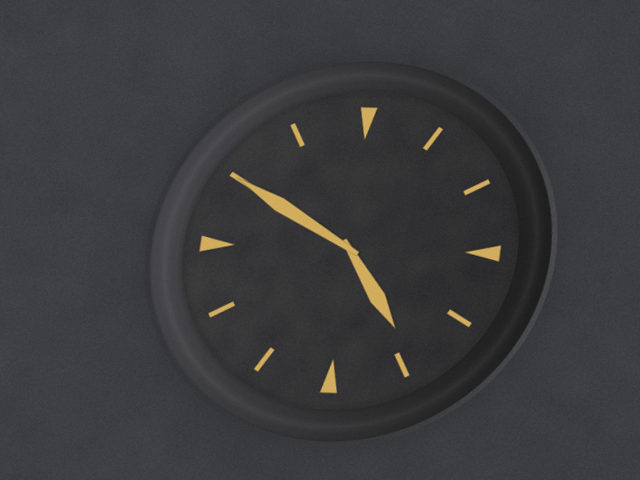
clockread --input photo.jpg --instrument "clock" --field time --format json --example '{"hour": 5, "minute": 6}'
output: {"hour": 4, "minute": 50}
